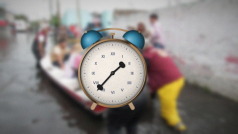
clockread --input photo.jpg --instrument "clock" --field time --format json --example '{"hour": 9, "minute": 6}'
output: {"hour": 1, "minute": 37}
